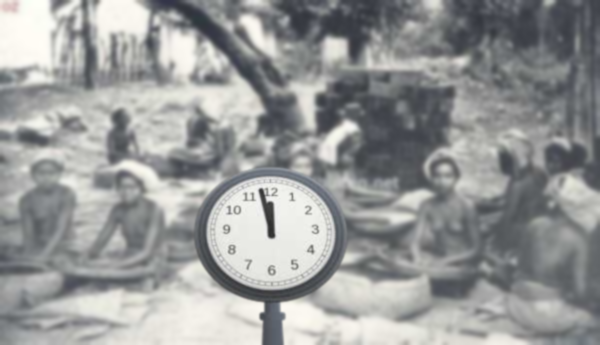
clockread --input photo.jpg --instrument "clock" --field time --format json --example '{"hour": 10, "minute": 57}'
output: {"hour": 11, "minute": 58}
